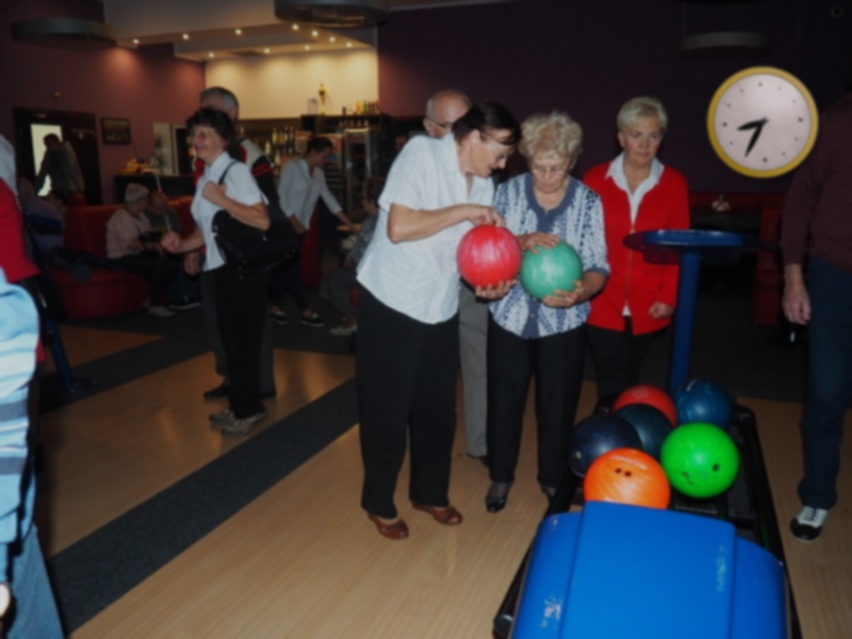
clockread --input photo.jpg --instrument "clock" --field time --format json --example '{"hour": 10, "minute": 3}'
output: {"hour": 8, "minute": 35}
